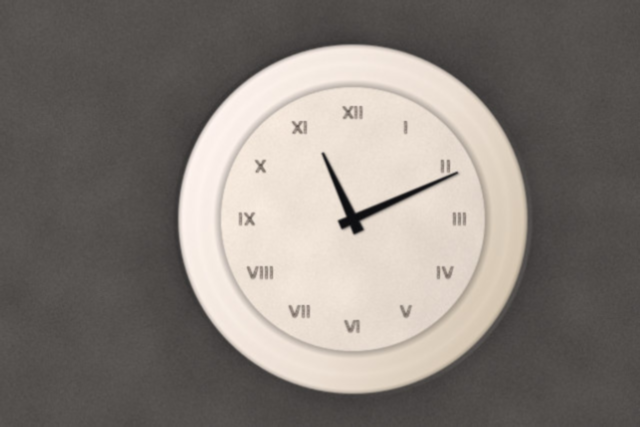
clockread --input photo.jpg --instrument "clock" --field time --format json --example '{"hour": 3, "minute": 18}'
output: {"hour": 11, "minute": 11}
